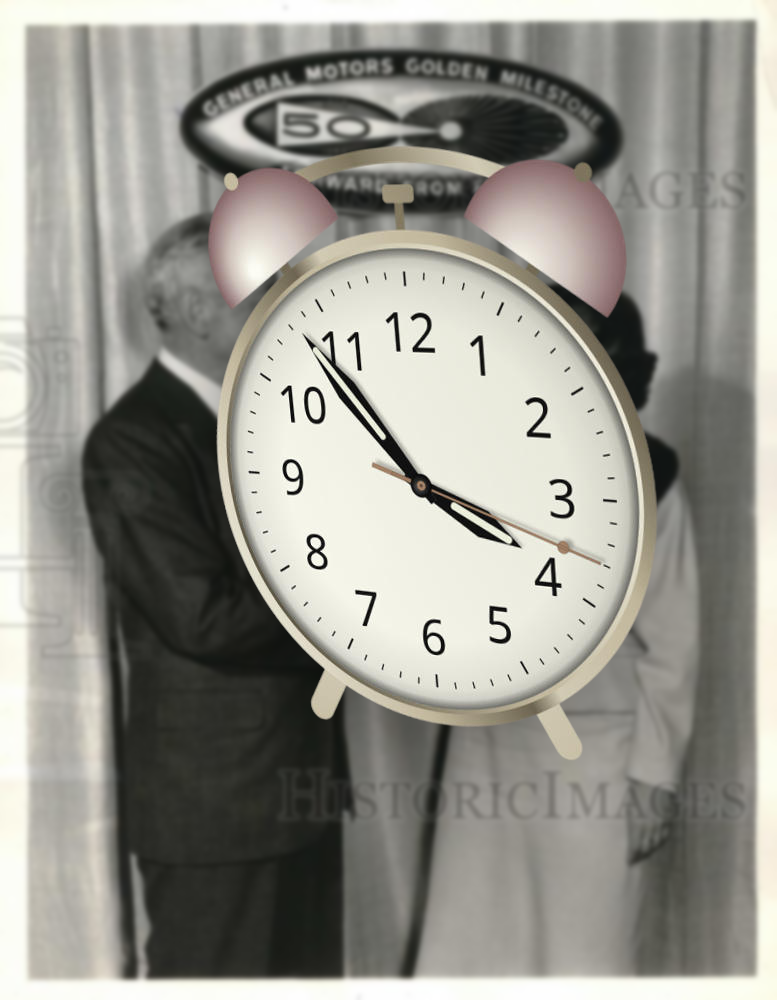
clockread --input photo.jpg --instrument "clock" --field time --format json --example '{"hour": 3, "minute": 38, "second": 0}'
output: {"hour": 3, "minute": 53, "second": 18}
